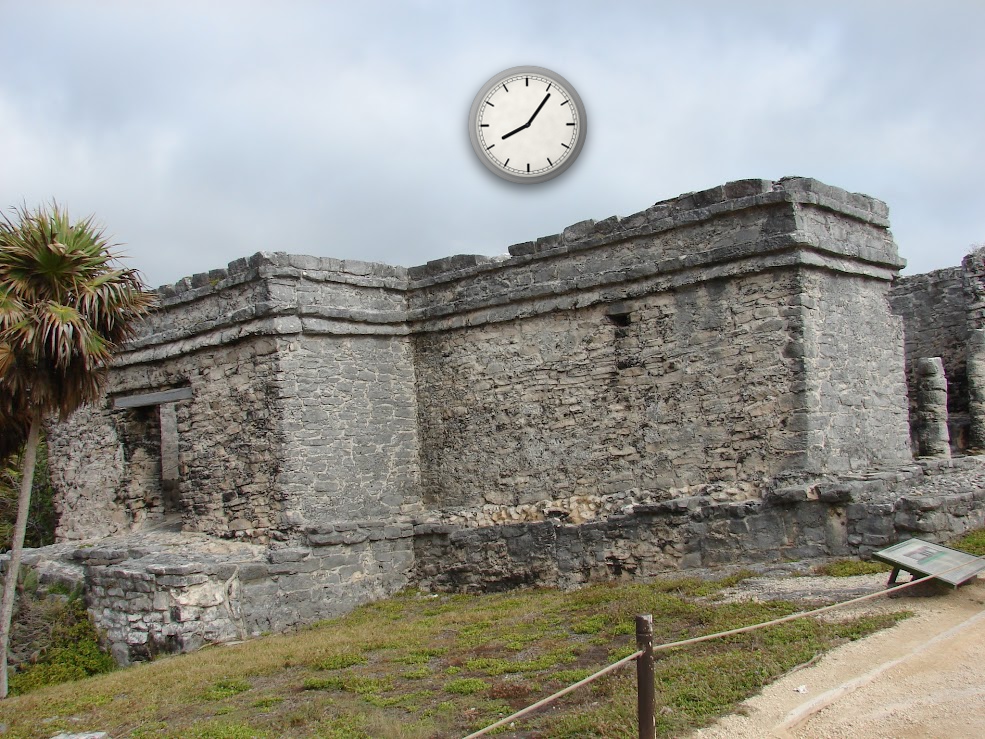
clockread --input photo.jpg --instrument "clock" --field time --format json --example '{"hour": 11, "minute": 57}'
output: {"hour": 8, "minute": 6}
